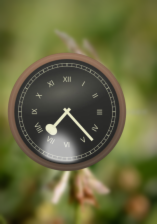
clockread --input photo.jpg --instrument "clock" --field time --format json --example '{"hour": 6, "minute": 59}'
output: {"hour": 7, "minute": 23}
